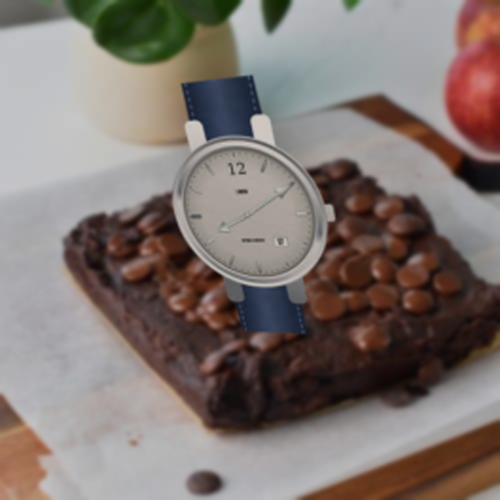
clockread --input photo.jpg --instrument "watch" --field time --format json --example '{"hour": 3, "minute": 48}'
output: {"hour": 8, "minute": 10}
